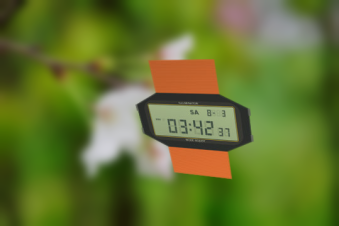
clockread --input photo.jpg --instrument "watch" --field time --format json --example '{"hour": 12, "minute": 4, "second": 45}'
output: {"hour": 3, "minute": 42, "second": 37}
